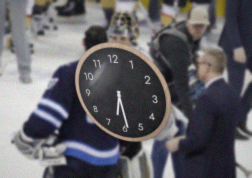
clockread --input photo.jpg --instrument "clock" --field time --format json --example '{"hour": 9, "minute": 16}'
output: {"hour": 6, "minute": 29}
